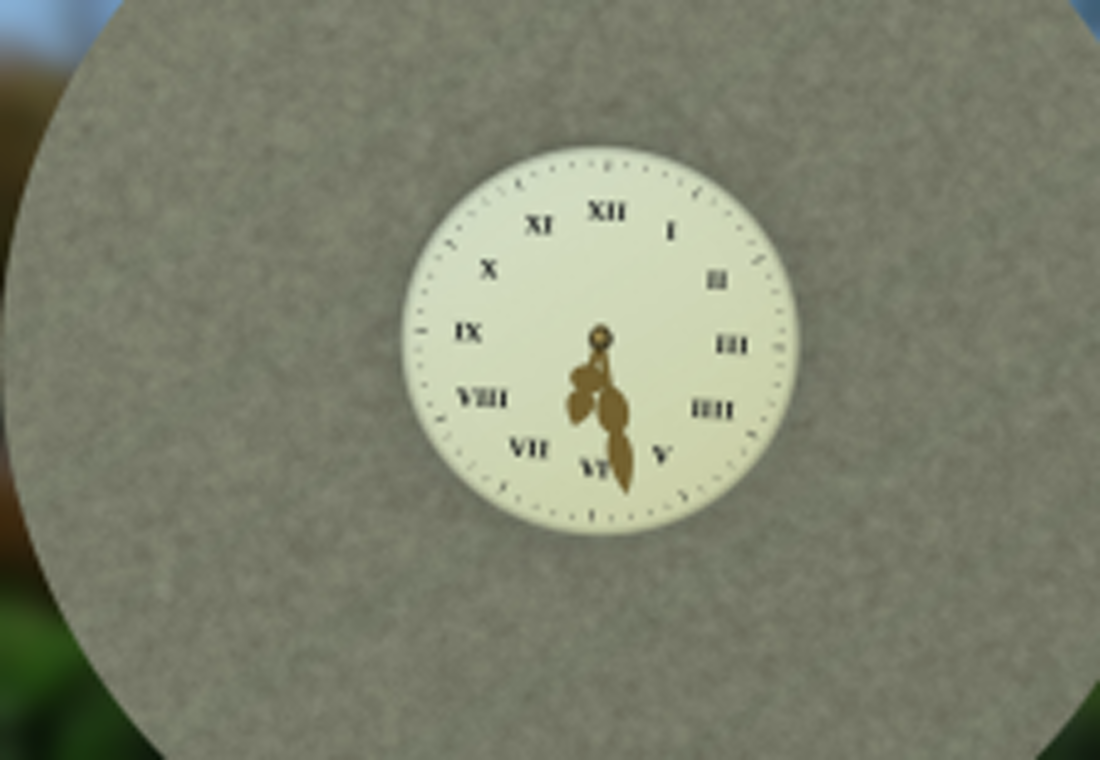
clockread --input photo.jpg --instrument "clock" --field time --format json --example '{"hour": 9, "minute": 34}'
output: {"hour": 6, "minute": 28}
